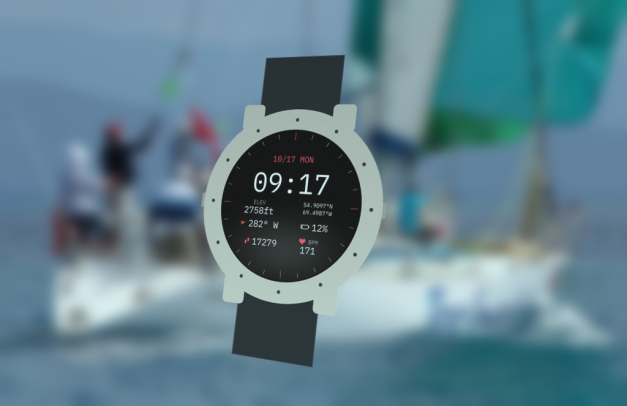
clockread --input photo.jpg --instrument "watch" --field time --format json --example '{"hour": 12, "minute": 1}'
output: {"hour": 9, "minute": 17}
